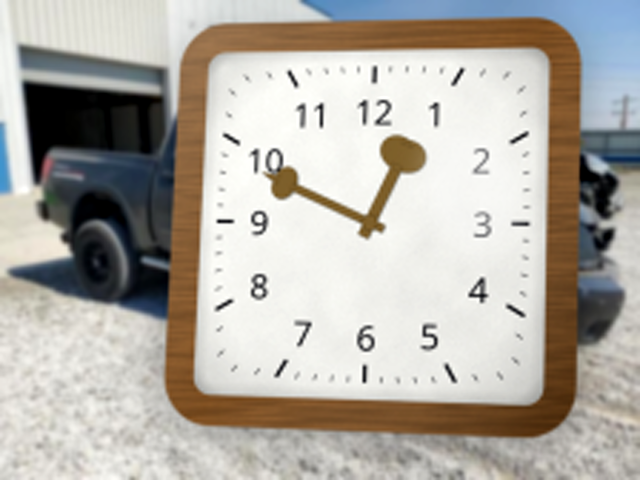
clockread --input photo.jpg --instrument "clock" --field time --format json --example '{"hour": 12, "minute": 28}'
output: {"hour": 12, "minute": 49}
